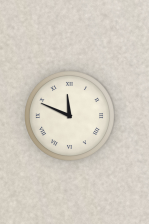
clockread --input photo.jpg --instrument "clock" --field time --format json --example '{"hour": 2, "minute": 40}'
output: {"hour": 11, "minute": 49}
